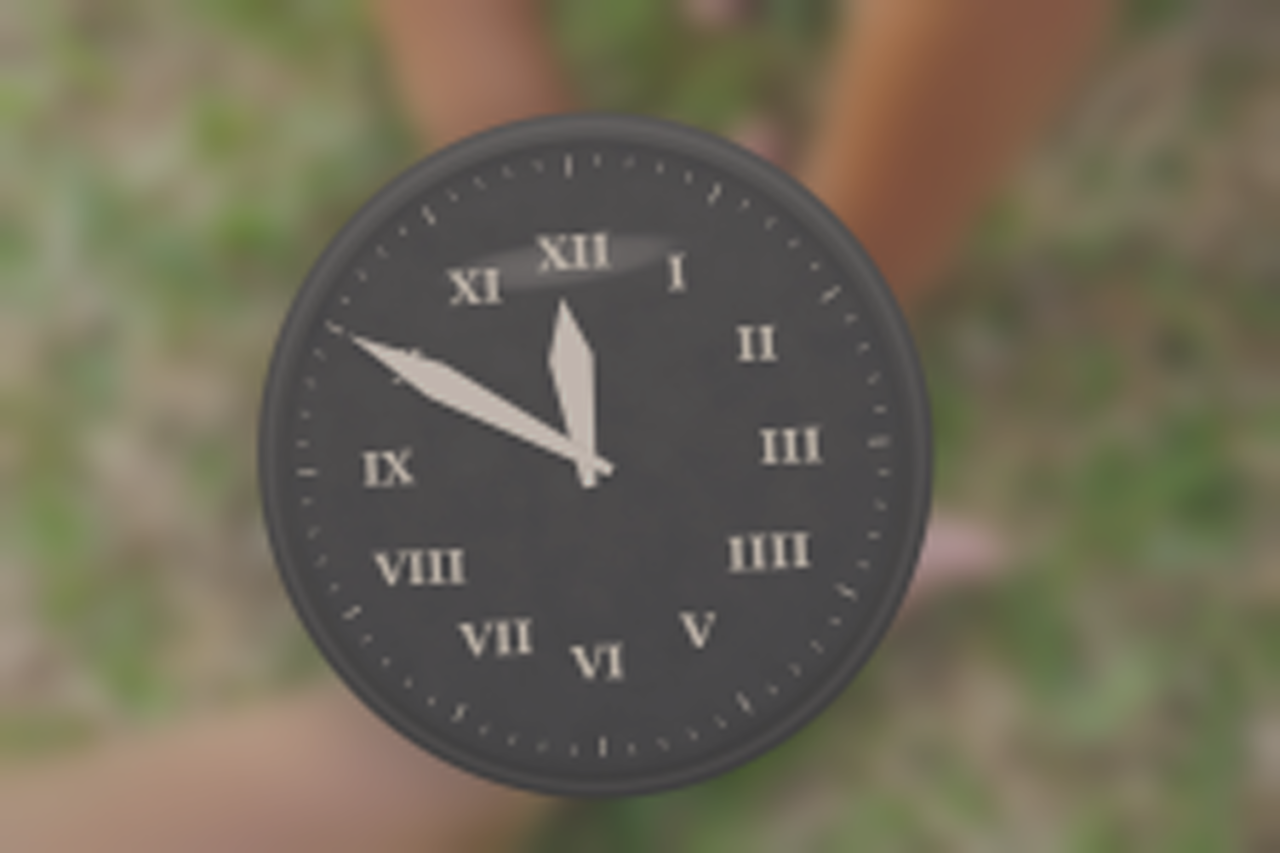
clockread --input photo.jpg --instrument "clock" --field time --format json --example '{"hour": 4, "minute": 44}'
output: {"hour": 11, "minute": 50}
